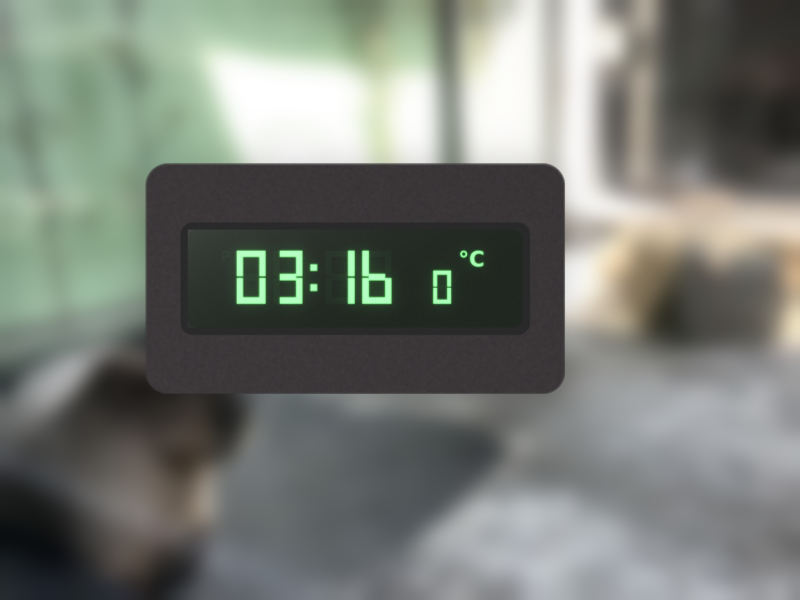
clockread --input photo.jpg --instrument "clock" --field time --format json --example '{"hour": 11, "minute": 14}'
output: {"hour": 3, "minute": 16}
